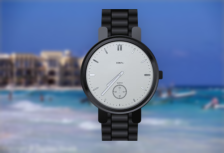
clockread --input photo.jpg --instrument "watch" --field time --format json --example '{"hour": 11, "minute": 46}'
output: {"hour": 7, "minute": 37}
